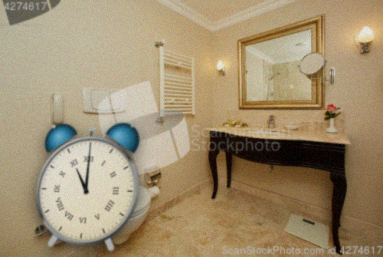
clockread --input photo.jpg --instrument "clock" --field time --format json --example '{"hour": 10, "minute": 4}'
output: {"hour": 11, "minute": 0}
